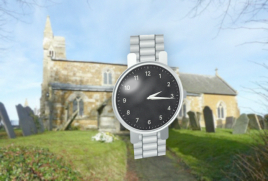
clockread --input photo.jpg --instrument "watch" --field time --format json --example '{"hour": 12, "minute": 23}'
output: {"hour": 2, "minute": 16}
